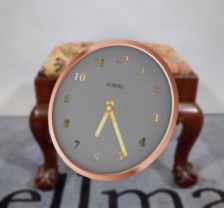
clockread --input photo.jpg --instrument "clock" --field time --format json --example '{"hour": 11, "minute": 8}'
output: {"hour": 6, "minute": 24}
